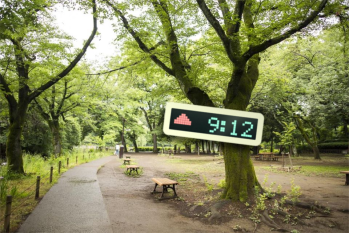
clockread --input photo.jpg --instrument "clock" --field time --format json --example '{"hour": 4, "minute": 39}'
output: {"hour": 9, "minute": 12}
